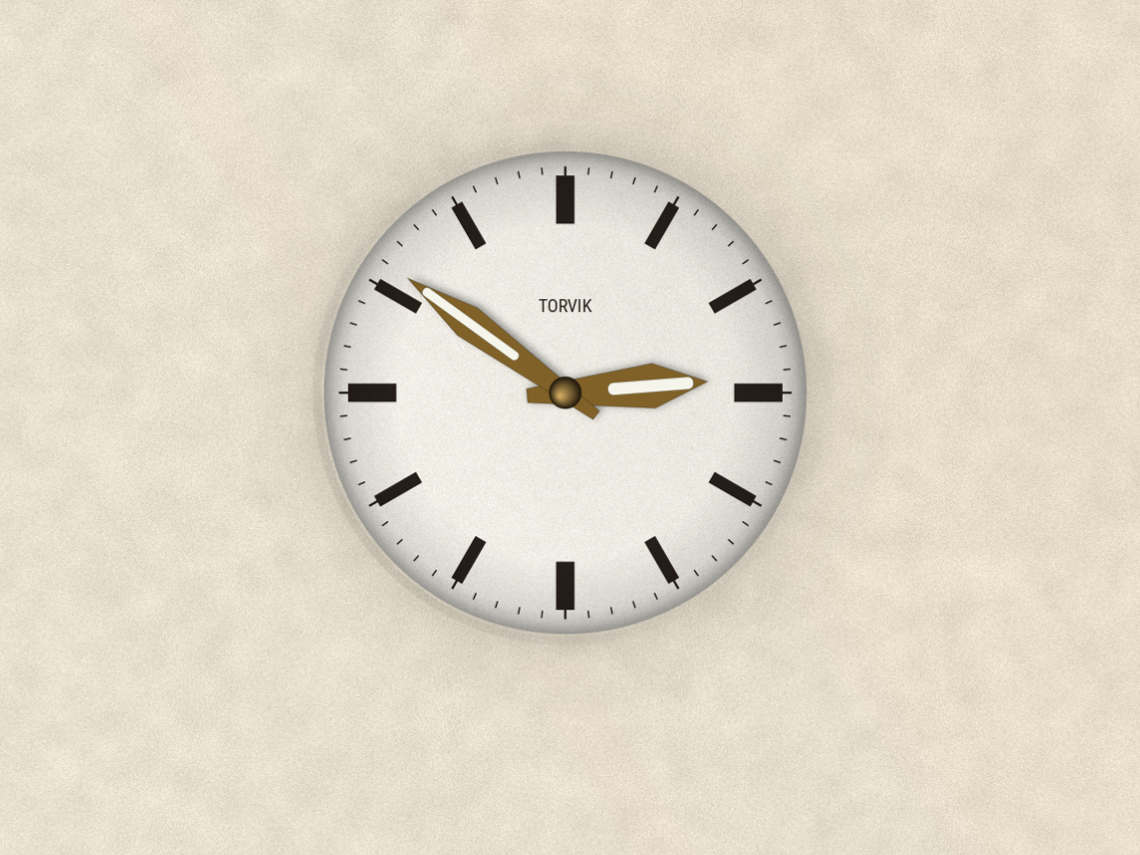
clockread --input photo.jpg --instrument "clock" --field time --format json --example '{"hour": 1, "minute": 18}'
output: {"hour": 2, "minute": 51}
